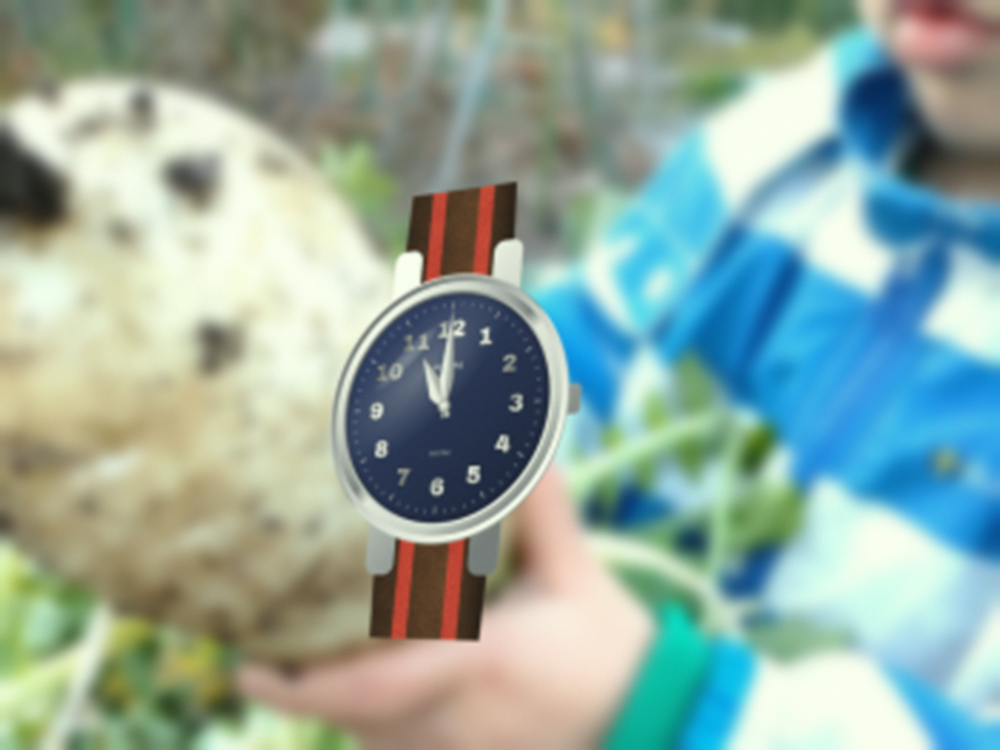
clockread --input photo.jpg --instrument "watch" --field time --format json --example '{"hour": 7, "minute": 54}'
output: {"hour": 11, "minute": 0}
